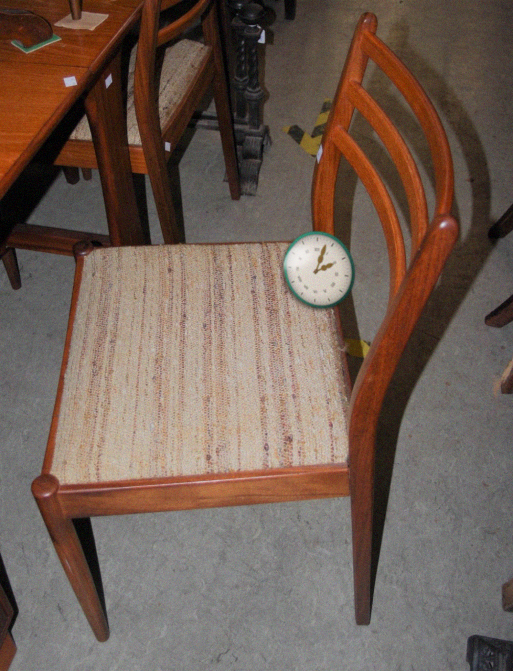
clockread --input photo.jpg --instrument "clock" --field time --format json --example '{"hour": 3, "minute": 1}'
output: {"hour": 2, "minute": 3}
